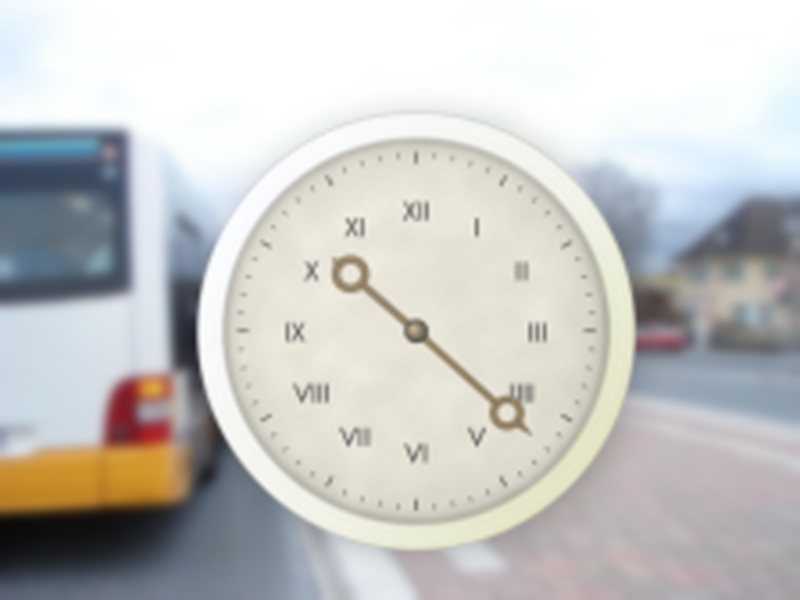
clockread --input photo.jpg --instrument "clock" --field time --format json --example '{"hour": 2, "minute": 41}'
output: {"hour": 10, "minute": 22}
